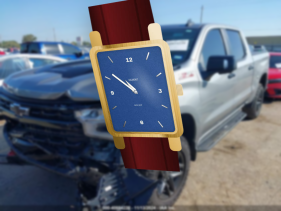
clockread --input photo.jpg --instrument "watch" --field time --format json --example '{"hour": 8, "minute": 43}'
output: {"hour": 10, "minute": 52}
